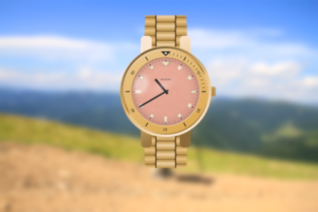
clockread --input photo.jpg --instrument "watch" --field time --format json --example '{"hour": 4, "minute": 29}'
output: {"hour": 10, "minute": 40}
